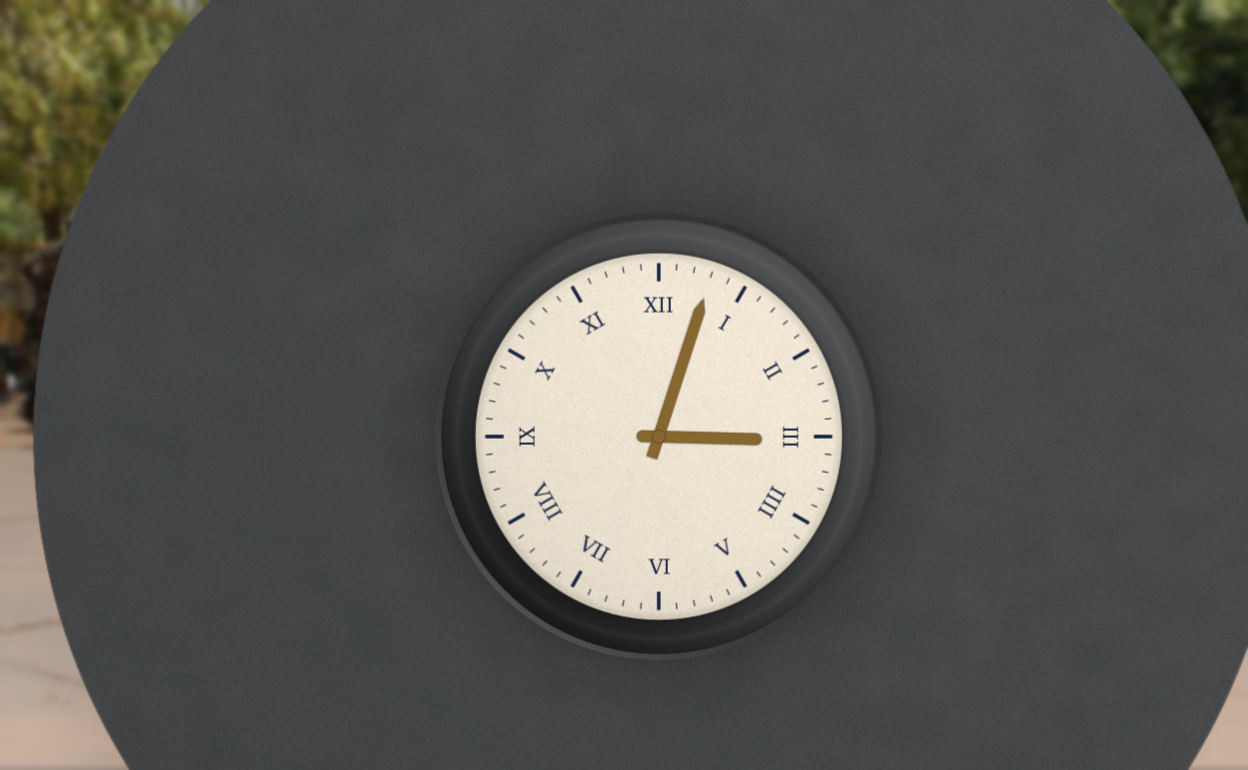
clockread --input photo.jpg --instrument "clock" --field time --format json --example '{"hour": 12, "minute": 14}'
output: {"hour": 3, "minute": 3}
